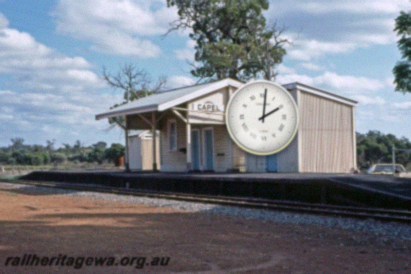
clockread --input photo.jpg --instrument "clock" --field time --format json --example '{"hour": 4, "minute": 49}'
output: {"hour": 2, "minute": 1}
